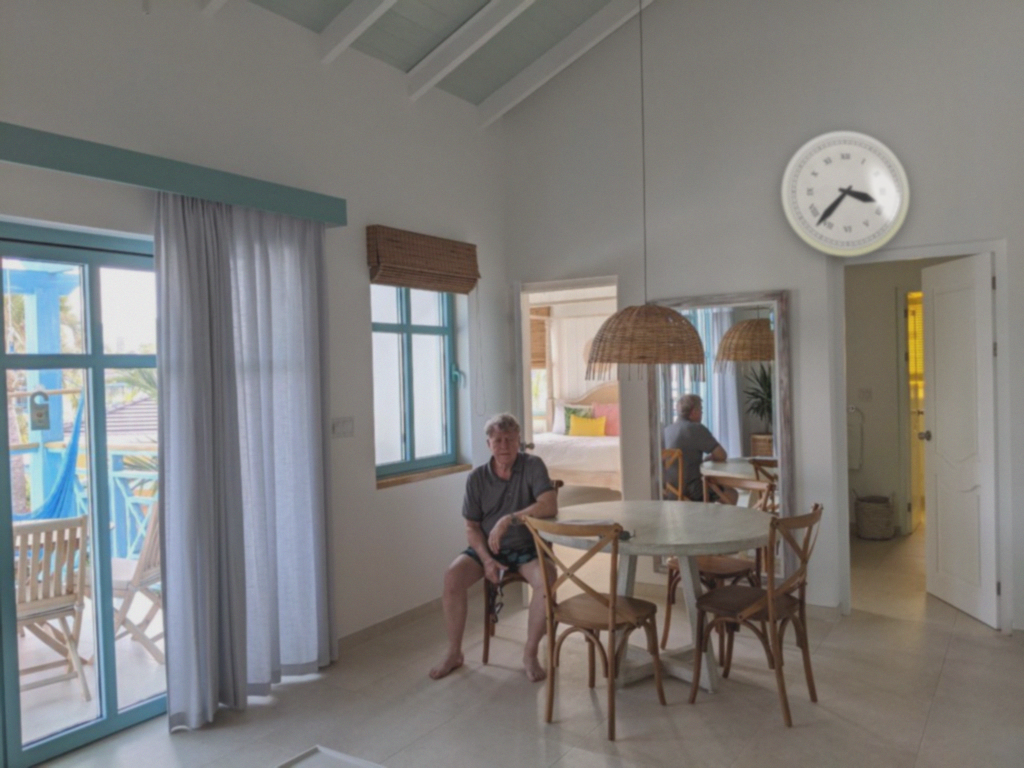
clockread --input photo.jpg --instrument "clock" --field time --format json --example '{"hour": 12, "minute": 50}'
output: {"hour": 3, "minute": 37}
